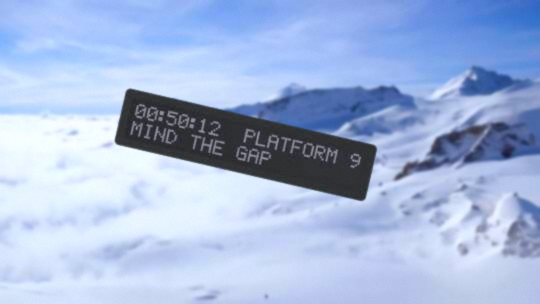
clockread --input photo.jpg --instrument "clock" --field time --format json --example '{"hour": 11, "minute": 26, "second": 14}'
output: {"hour": 0, "minute": 50, "second": 12}
